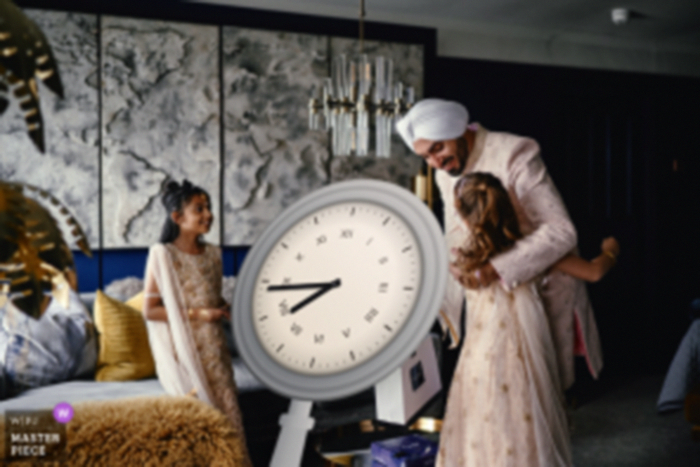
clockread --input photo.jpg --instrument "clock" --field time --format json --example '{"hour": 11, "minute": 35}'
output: {"hour": 7, "minute": 44}
